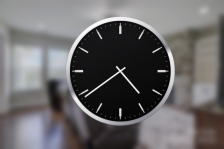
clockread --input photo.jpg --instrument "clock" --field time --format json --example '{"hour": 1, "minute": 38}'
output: {"hour": 4, "minute": 39}
